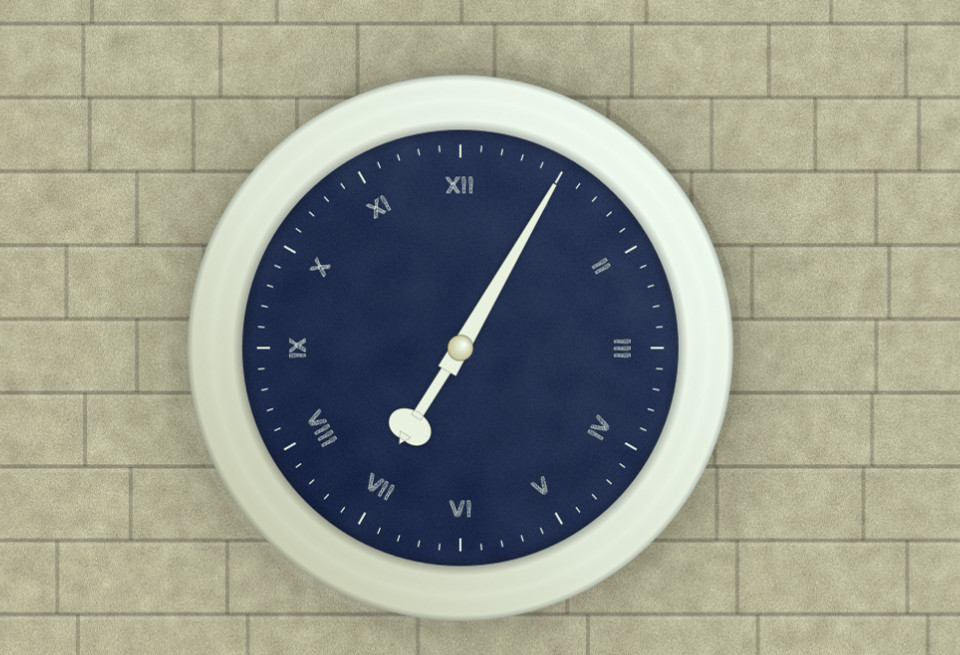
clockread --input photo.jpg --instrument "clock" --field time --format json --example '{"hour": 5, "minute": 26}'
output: {"hour": 7, "minute": 5}
